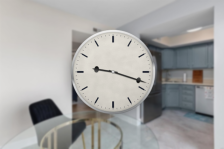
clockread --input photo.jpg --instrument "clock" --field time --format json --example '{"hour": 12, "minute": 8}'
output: {"hour": 9, "minute": 18}
